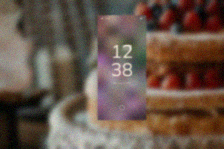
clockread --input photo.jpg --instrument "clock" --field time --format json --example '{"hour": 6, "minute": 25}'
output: {"hour": 12, "minute": 38}
